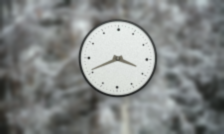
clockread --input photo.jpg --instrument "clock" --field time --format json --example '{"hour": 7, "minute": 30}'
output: {"hour": 3, "minute": 41}
